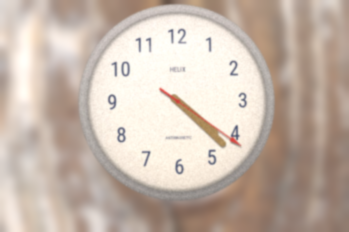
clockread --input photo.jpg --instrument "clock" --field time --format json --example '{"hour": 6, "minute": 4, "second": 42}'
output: {"hour": 4, "minute": 22, "second": 21}
